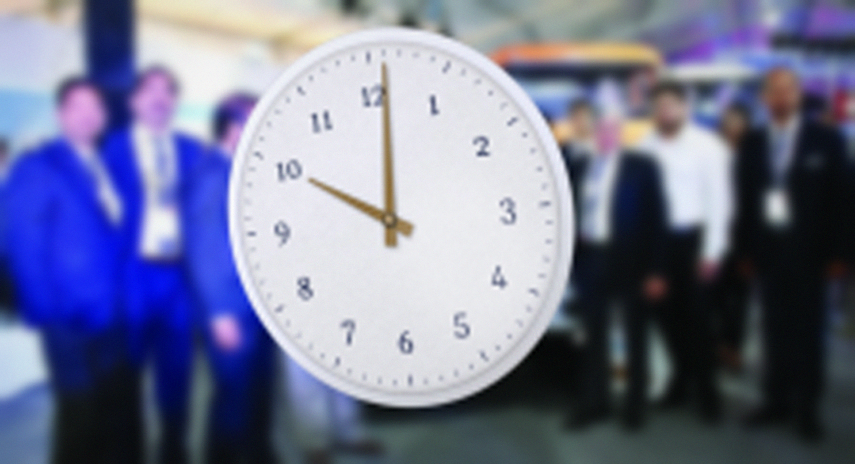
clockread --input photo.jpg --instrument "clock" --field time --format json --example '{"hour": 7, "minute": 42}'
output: {"hour": 10, "minute": 1}
